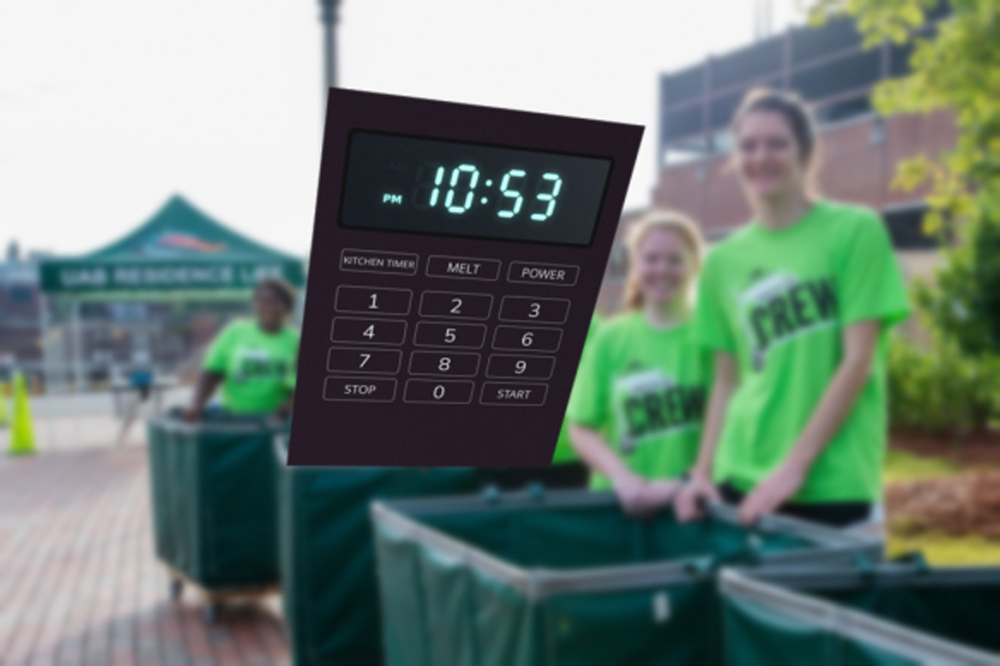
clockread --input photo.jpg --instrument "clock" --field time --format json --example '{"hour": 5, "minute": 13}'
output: {"hour": 10, "minute": 53}
